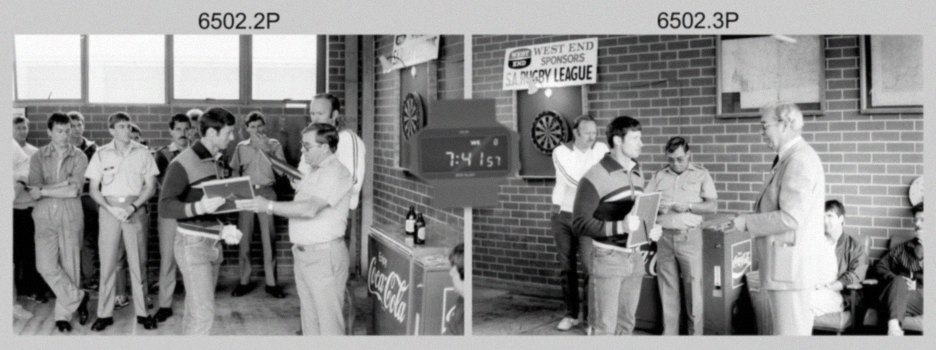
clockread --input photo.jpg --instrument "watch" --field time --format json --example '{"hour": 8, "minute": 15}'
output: {"hour": 7, "minute": 41}
